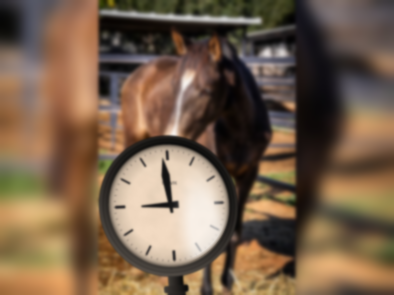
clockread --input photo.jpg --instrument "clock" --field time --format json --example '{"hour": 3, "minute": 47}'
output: {"hour": 8, "minute": 59}
